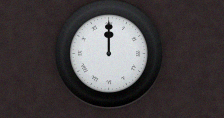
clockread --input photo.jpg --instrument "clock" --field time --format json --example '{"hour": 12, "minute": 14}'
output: {"hour": 12, "minute": 0}
